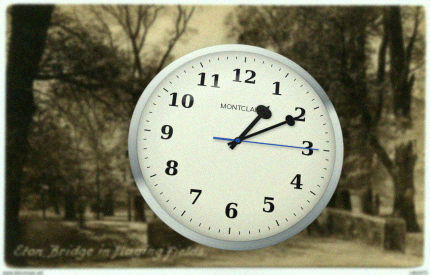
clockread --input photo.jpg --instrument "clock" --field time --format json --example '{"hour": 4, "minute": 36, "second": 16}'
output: {"hour": 1, "minute": 10, "second": 15}
